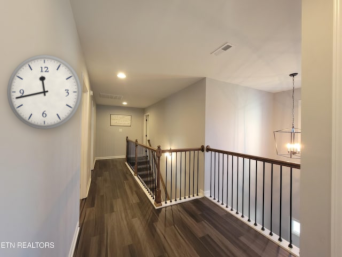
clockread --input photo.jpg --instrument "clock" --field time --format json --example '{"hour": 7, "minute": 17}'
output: {"hour": 11, "minute": 43}
